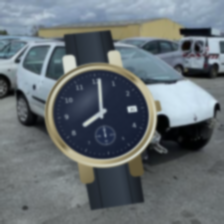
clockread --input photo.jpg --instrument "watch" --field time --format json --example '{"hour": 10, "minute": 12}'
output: {"hour": 8, "minute": 1}
